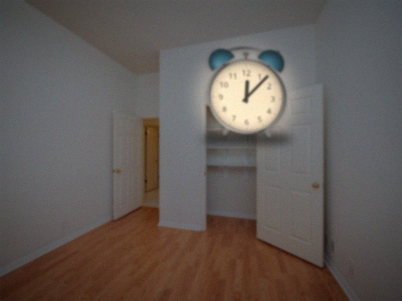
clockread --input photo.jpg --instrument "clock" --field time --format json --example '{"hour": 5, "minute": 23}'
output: {"hour": 12, "minute": 7}
